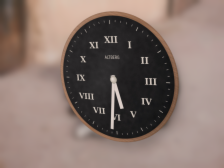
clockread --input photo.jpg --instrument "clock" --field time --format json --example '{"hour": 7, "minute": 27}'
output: {"hour": 5, "minute": 31}
